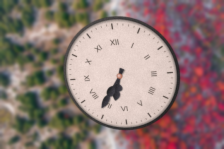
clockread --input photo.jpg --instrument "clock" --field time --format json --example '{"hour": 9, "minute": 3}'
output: {"hour": 6, "minute": 36}
